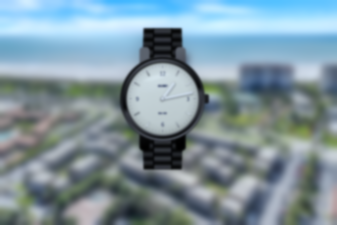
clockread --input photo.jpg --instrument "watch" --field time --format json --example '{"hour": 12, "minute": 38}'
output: {"hour": 1, "minute": 13}
